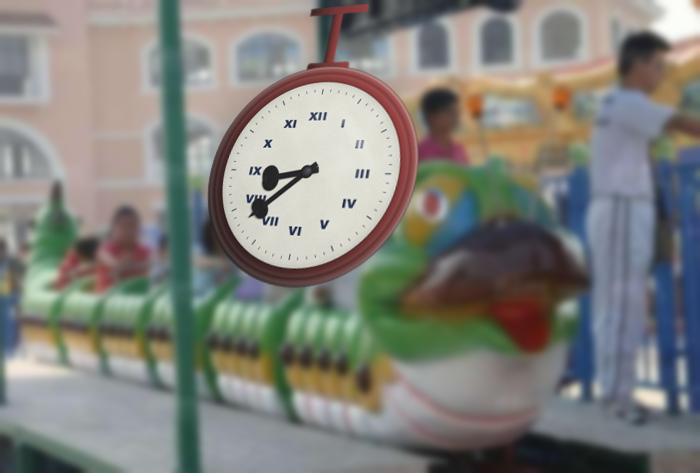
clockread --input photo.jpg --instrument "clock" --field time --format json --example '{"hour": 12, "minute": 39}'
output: {"hour": 8, "minute": 38}
